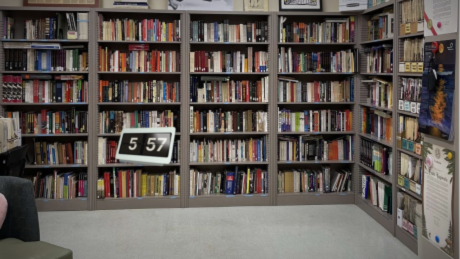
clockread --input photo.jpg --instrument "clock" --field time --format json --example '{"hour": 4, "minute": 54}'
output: {"hour": 5, "minute": 57}
